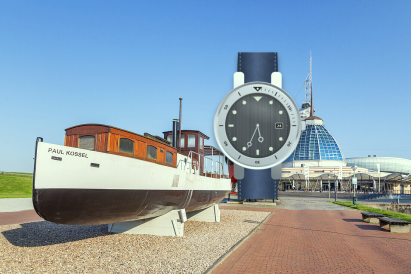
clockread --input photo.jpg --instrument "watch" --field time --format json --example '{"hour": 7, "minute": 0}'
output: {"hour": 5, "minute": 34}
